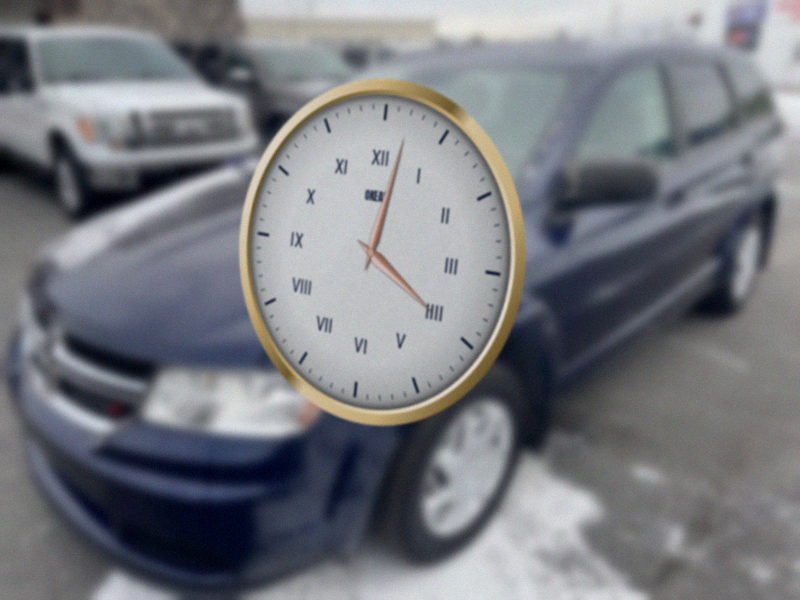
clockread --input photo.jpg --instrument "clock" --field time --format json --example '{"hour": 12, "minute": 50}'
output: {"hour": 4, "minute": 2}
